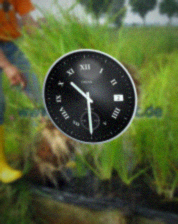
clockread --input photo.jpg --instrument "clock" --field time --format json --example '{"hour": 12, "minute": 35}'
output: {"hour": 10, "minute": 30}
